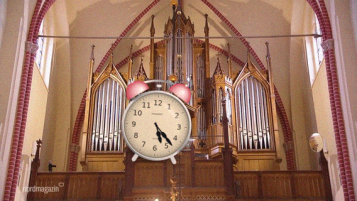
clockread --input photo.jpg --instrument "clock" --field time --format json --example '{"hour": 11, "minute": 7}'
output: {"hour": 5, "minute": 23}
